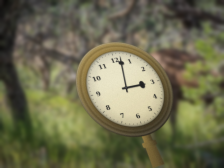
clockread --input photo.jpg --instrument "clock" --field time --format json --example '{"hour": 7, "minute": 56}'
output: {"hour": 3, "minute": 2}
